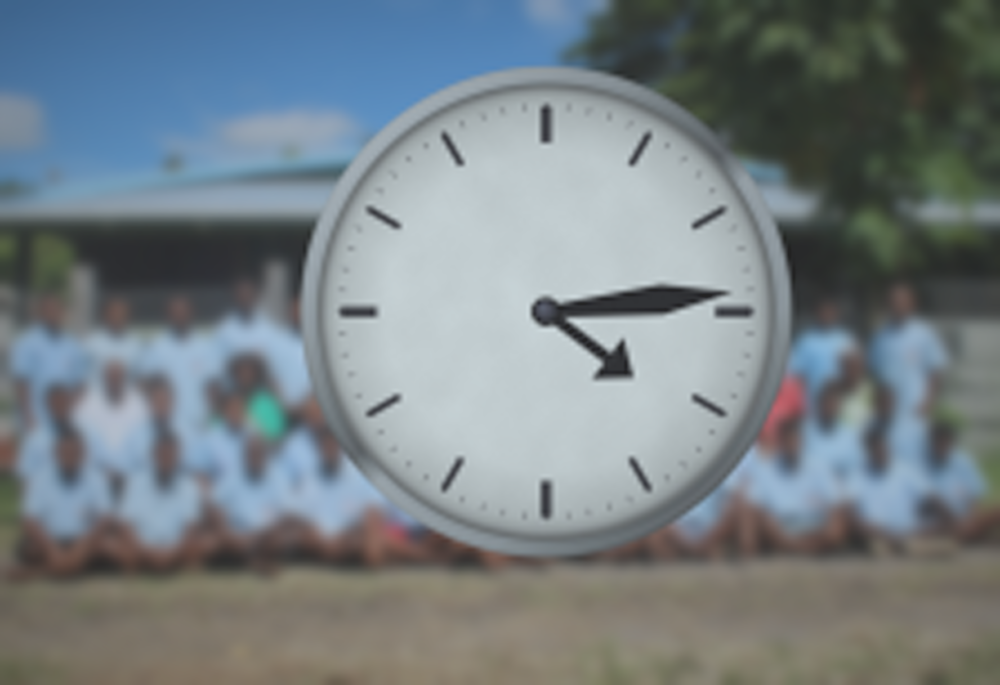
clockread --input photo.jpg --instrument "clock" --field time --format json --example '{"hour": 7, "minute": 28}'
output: {"hour": 4, "minute": 14}
